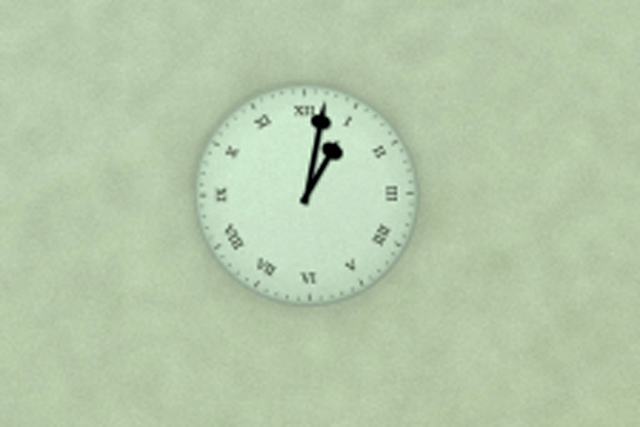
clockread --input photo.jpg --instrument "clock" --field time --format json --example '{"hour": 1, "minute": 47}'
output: {"hour": 1, "minute": 2}
